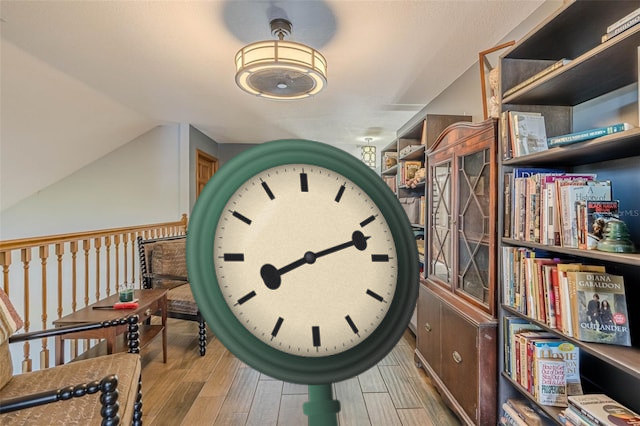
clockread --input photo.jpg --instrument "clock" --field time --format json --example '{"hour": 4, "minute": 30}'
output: {"hour": 8, "minute": 12}
